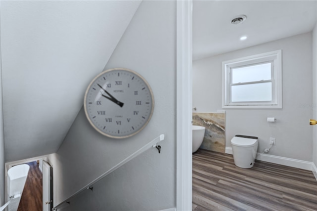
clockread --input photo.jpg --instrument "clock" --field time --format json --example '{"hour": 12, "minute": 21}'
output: {"hour": 9, "minute": 52}
